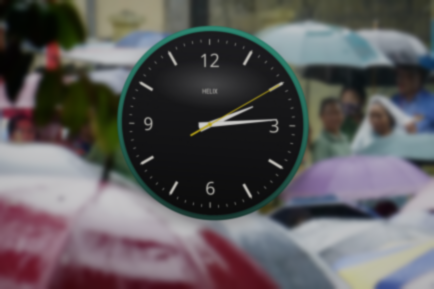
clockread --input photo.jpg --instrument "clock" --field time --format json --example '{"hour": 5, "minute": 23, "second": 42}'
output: {"hour": 2, "minute": 14, "second": 10}
